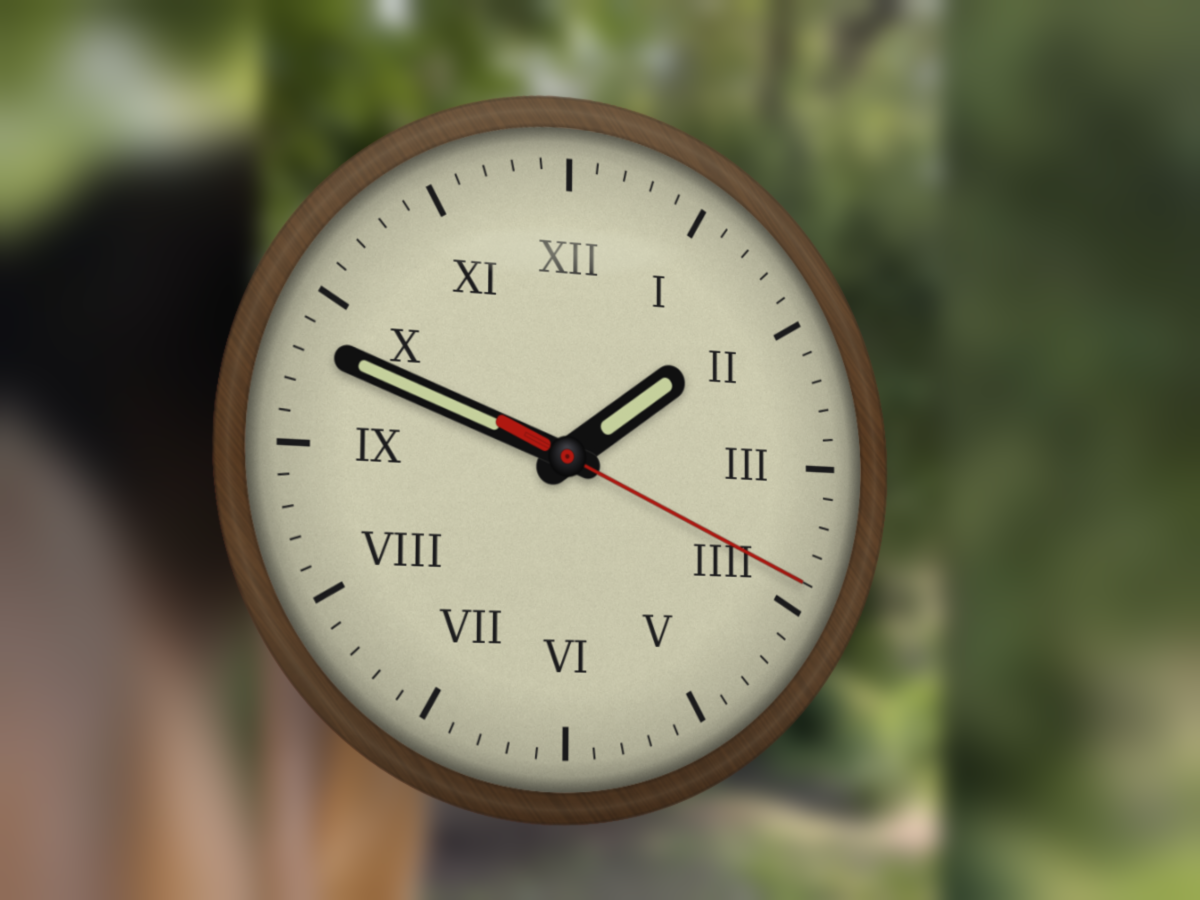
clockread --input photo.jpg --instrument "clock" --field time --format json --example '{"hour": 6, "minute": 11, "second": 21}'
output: {"hour": 1, "minute": 48, "second": 19}
